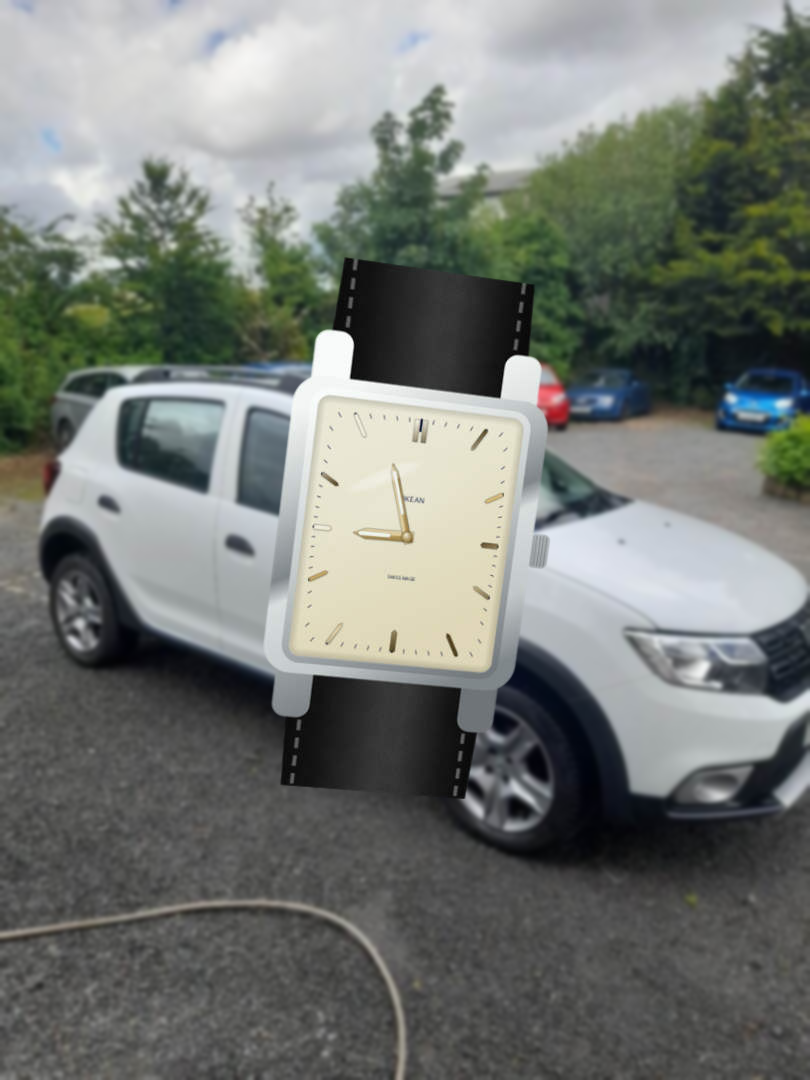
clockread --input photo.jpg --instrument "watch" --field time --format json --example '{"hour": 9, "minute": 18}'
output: {"hour": 8, "minute": 57}
